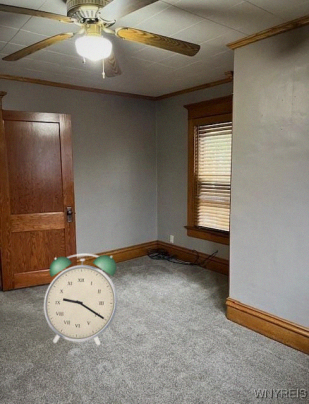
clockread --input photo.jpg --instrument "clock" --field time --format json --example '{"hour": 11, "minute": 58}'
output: {"hour": 9, "minute": 20}
